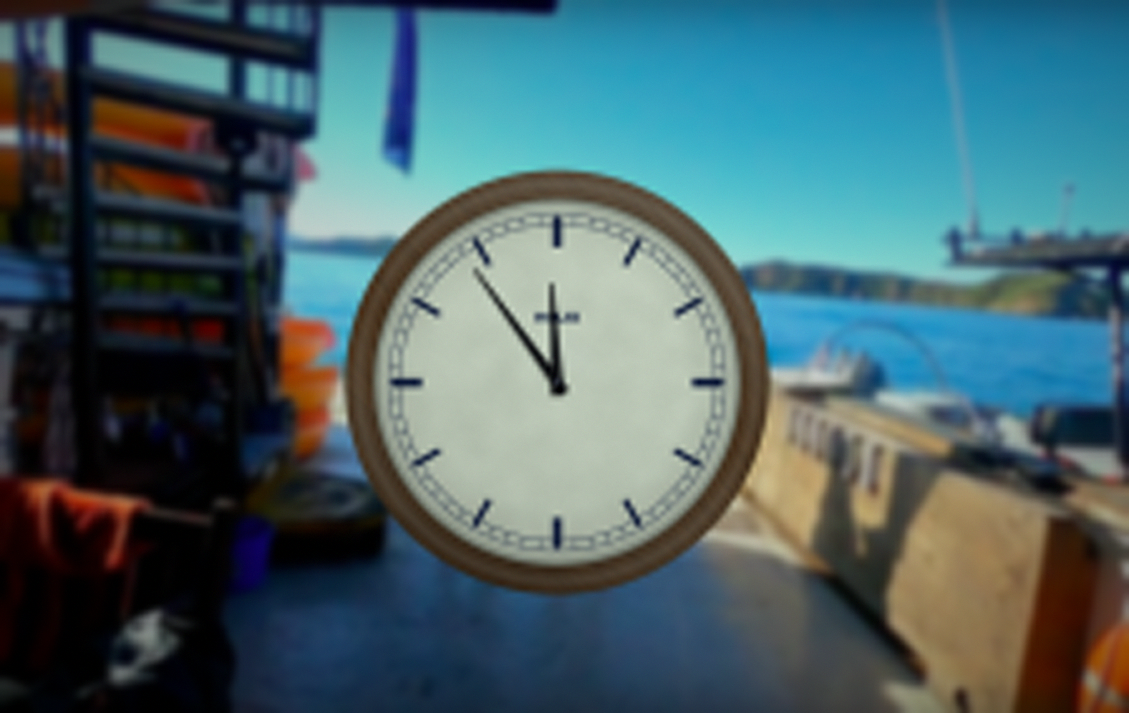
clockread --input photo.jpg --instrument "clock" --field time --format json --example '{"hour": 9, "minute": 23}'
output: {"hour": 11, "minute": 54}
